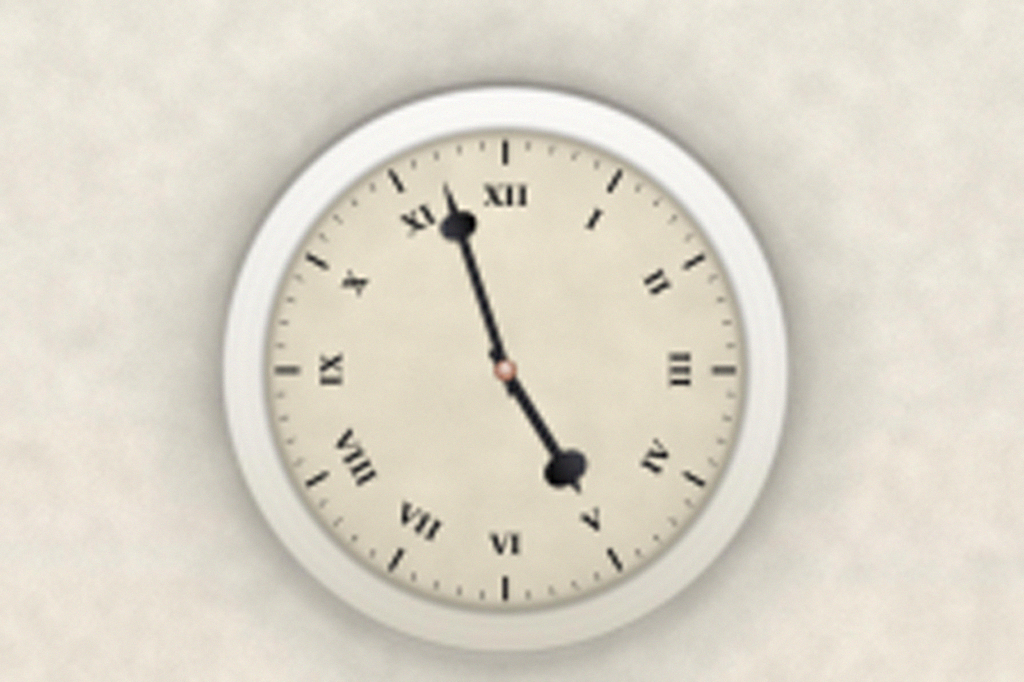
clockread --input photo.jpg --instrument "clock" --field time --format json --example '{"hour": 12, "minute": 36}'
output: {"hour": 4, "minute": 57}
